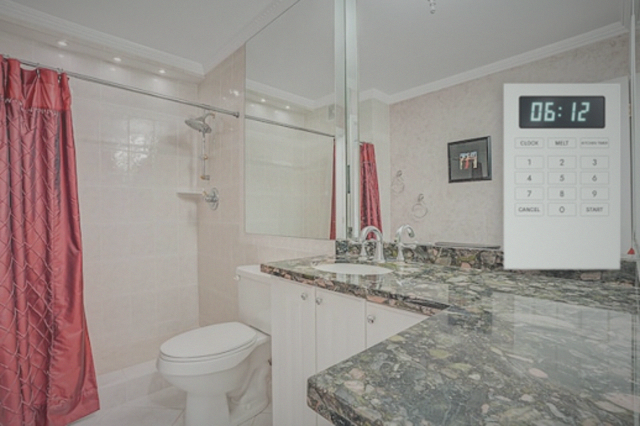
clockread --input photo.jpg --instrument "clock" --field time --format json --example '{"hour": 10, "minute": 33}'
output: {"hour": 6, "minute": 12}
